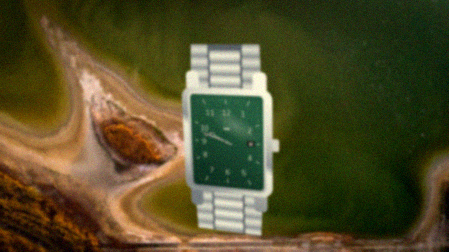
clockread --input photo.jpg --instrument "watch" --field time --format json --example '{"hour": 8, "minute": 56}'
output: {"hour": 9, "minute": 48}
